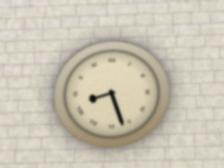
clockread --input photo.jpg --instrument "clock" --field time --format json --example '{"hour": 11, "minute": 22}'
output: {"hour": 8, "minute": 27}
